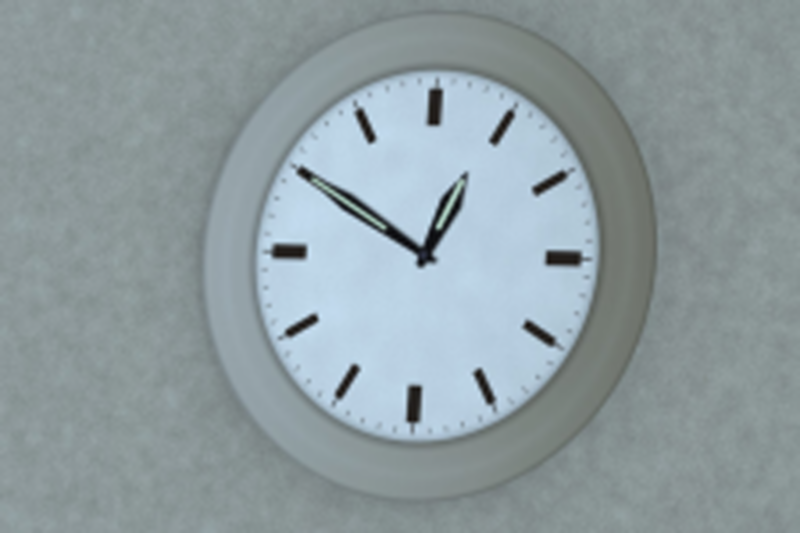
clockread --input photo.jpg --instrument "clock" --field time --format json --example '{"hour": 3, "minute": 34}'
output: {"hour": 12, "minute": 50}
